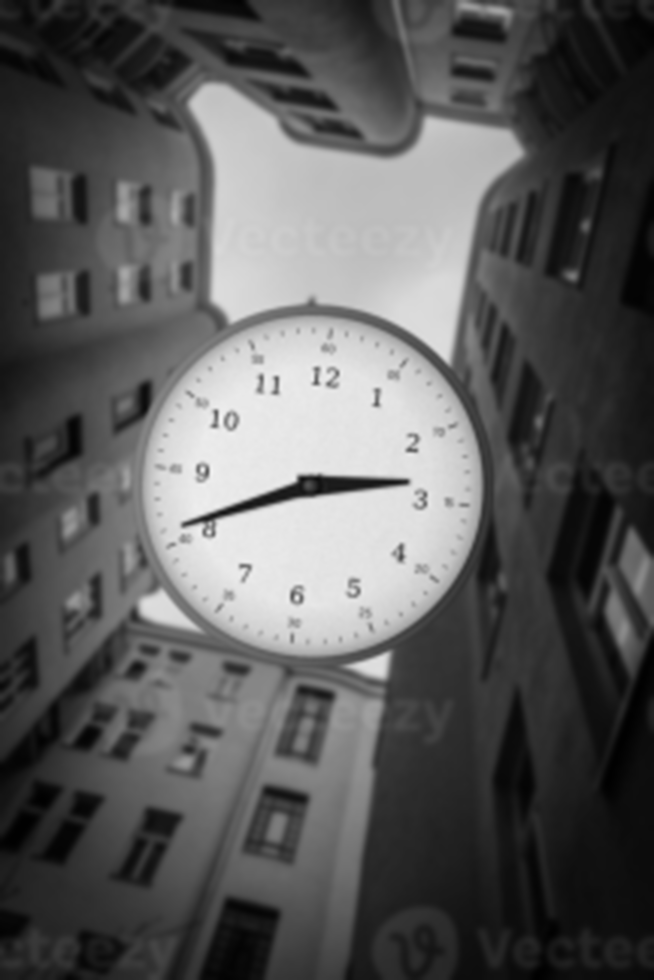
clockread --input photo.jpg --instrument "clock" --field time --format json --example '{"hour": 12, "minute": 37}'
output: {"hour": 2, "minute": 41}
